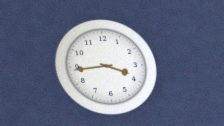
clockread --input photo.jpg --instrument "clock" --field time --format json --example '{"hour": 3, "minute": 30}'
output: {"hour": 3, "minute": 44}
